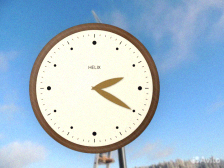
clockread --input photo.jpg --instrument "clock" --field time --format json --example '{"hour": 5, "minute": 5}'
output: {"hour": 2, "minute": 20}
